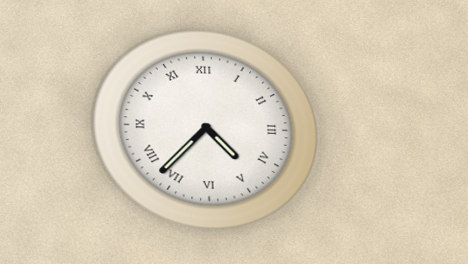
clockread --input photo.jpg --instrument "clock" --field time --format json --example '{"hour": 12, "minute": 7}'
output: {"hour": 4, "minute": 37}
